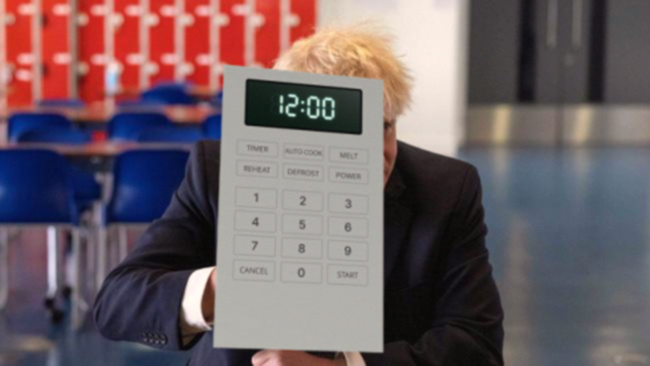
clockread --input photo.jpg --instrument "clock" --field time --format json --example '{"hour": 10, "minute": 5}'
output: {"hour": 12, "minute": 0}
